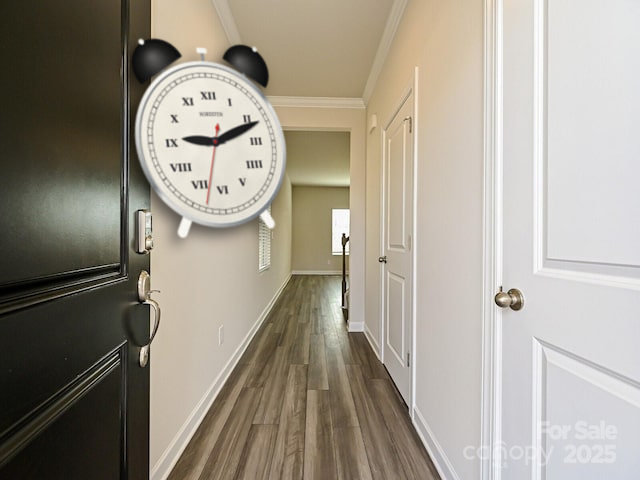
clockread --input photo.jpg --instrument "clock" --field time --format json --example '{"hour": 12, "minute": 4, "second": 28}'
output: {"hour": 9, "minute": 11, "second": 33}
